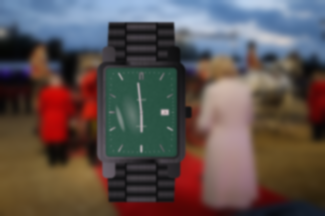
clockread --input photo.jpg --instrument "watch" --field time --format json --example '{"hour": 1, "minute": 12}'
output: {"hour": 5, "minute": 59}
